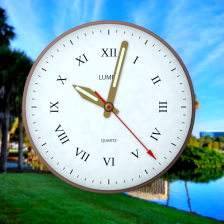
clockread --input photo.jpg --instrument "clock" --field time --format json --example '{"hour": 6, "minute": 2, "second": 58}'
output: {"hour": 10, "minute": 2, "second": 23}
